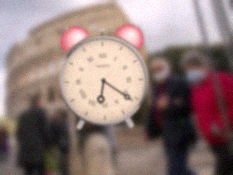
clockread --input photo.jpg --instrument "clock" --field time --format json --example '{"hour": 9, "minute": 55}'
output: {"hour": 6, "minute": 21}
